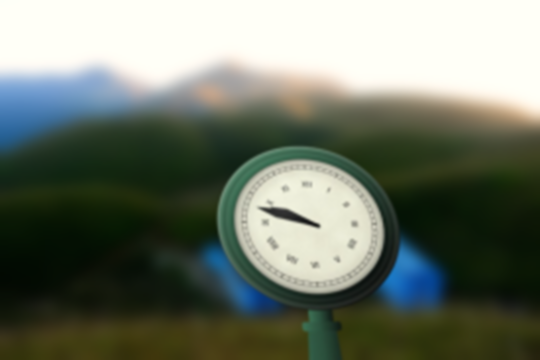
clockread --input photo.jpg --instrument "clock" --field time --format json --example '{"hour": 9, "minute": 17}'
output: {"hour": 9, "minute": 48}
